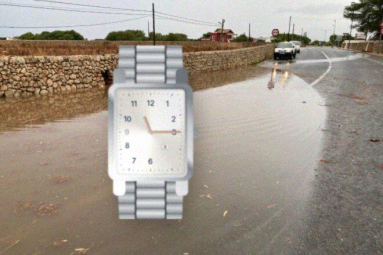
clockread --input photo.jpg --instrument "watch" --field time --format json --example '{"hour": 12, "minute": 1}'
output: {"hour": 11, "minute": 15}
